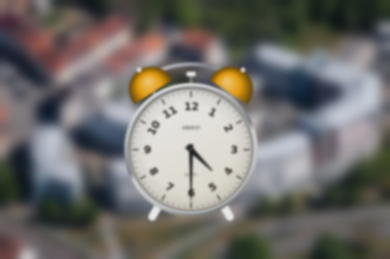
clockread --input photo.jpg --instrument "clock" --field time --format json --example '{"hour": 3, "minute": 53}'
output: {"hour": 4, "minute": 30}
